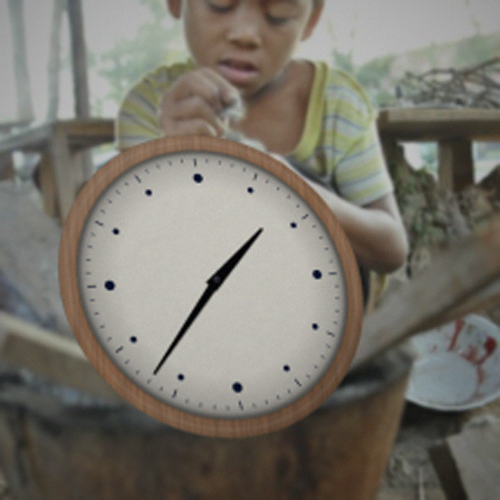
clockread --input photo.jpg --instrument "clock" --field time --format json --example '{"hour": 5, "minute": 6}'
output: {"hour": 1, "minute": 37}
